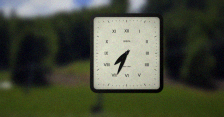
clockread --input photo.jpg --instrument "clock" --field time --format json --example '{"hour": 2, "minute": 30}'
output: {"hour": 7, "minute": 34}
